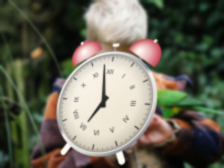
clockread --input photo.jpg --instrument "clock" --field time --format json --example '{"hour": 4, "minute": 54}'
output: {"hour": 6, "minute": 58}
